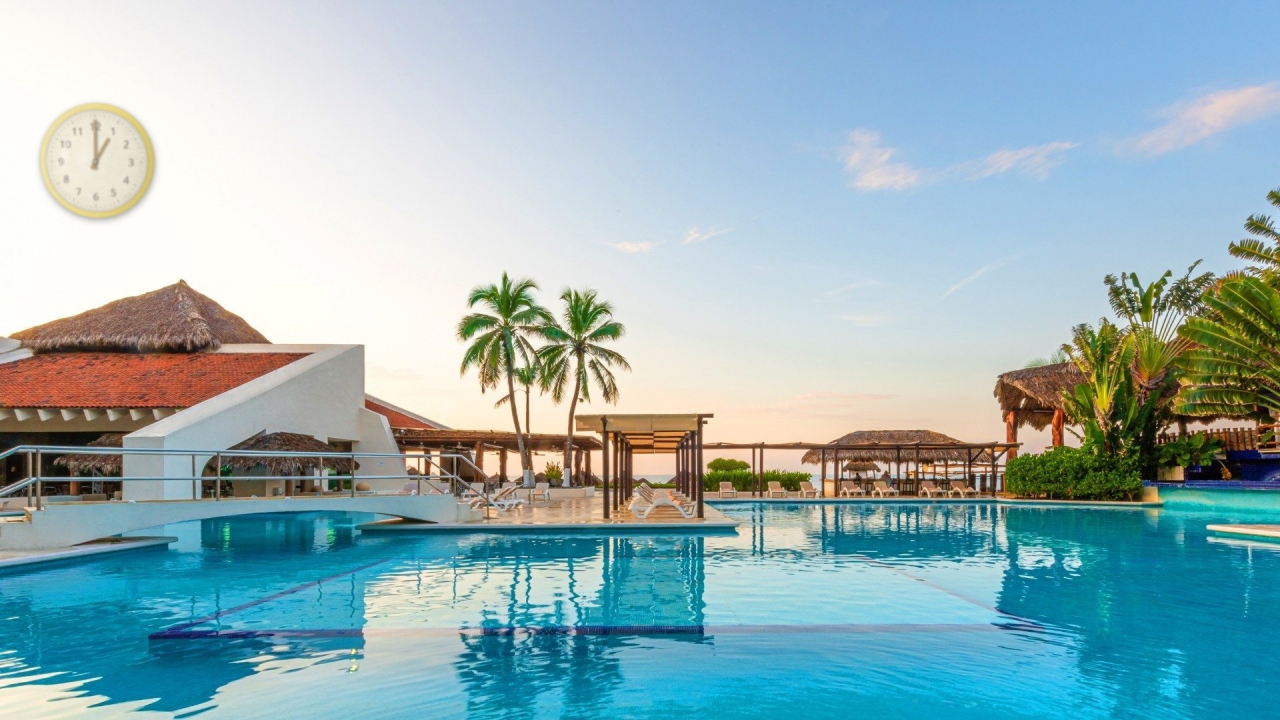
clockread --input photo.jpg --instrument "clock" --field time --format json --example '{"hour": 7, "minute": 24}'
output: {"hour": 1, "minute": 0}
